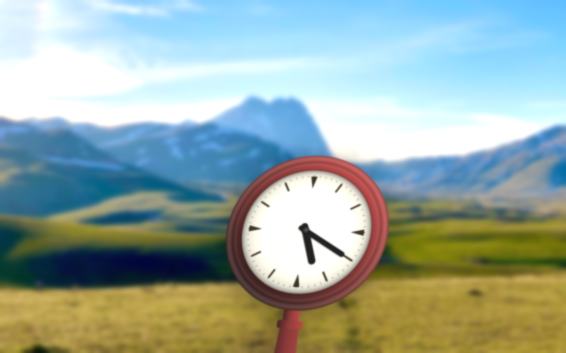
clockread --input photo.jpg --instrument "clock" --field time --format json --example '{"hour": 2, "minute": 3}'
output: {"hour": 5, "minute": 20}
